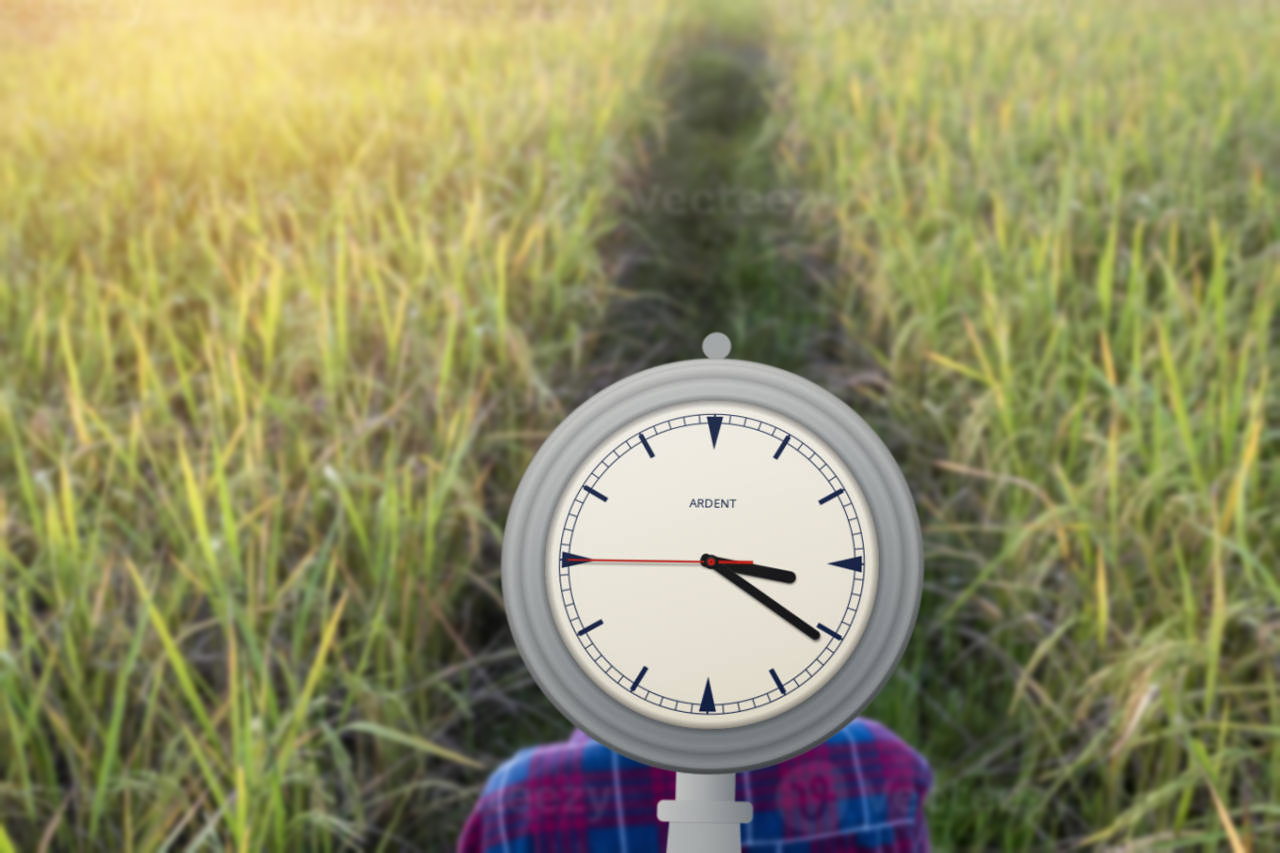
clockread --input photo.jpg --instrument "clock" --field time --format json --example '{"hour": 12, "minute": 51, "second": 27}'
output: {"hour": 3, "minute": 20, "second": 45}
